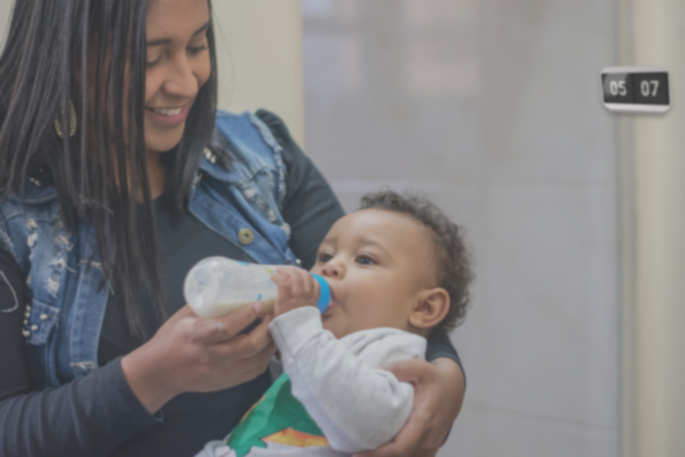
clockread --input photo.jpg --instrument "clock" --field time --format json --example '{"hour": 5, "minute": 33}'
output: {"hour": 5, "minute": 7}
